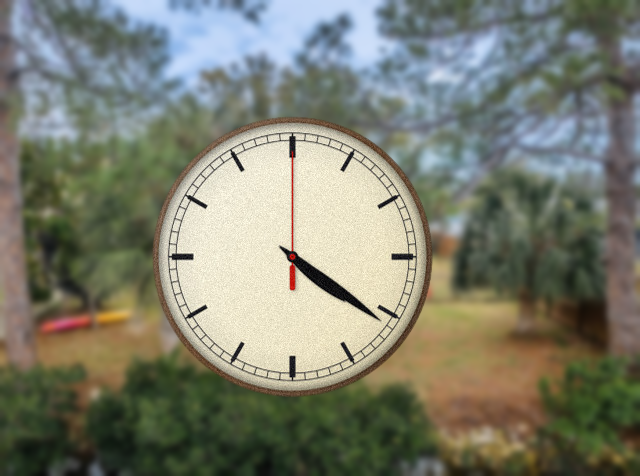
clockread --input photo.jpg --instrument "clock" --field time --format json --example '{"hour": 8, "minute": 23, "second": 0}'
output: {"hour": 4, "minute": 21, "second": 0}
